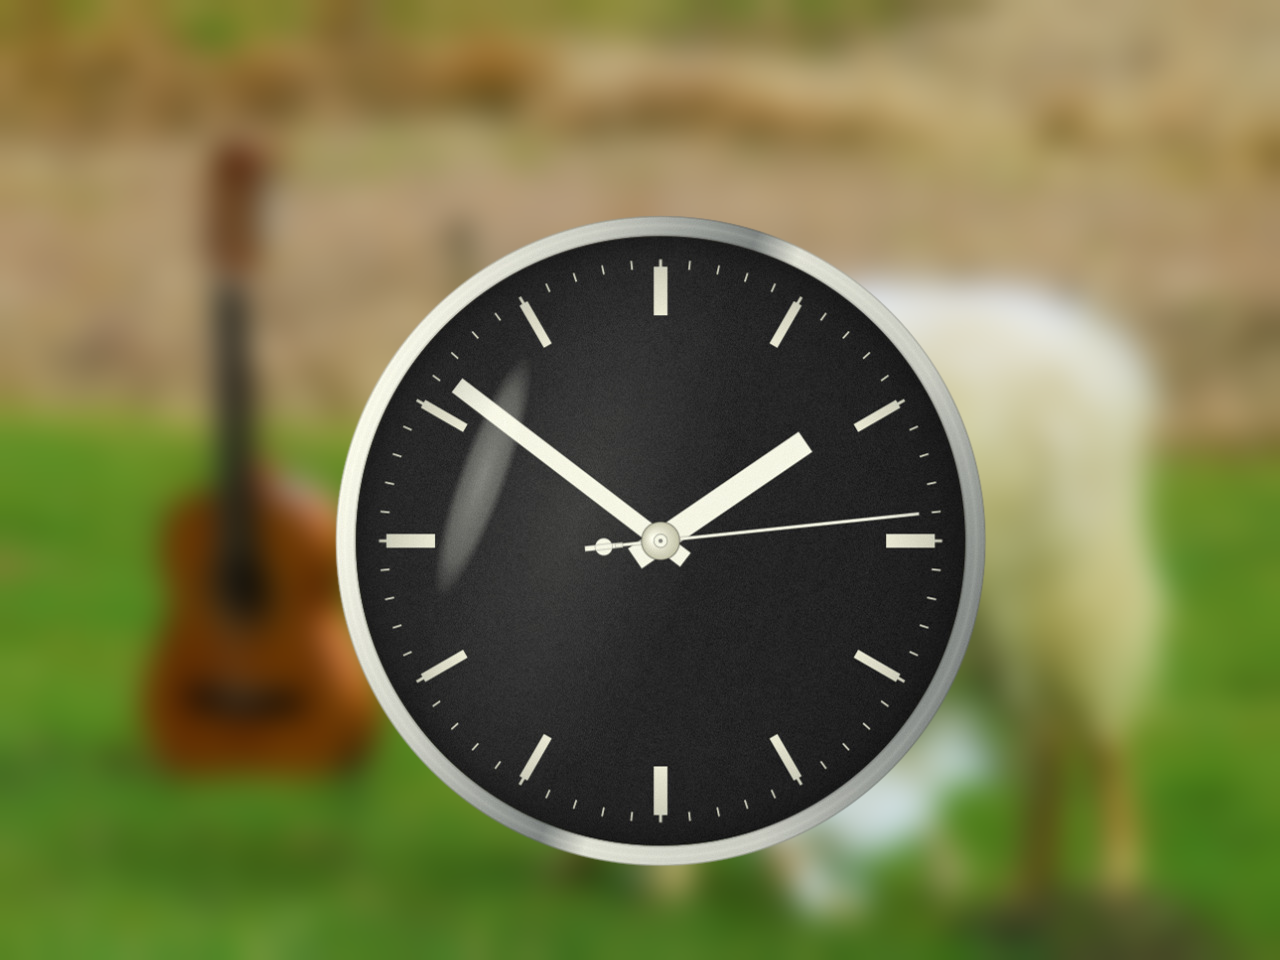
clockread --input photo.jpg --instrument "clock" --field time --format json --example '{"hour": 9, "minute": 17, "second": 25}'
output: {"hour": 1, "minute": 51, "second": 14}
